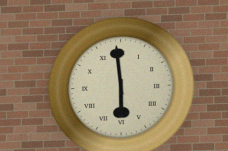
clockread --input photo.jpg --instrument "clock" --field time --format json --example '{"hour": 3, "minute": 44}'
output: {"hour": 5, "minute": 59}
